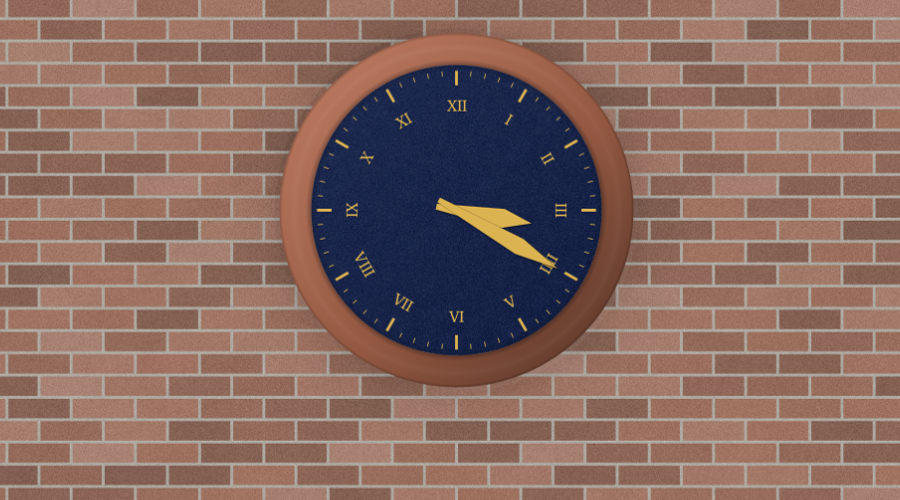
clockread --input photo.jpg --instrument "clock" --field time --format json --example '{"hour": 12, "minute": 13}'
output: {"hour": 3, "minute": 20}
